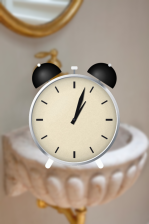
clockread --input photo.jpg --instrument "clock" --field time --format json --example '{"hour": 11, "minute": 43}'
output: {"hour": 1, "minute": 3}
